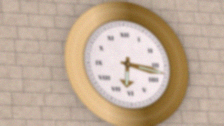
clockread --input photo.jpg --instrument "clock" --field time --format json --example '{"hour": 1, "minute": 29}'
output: {"hour": 6, "minute": 17}
